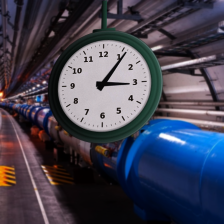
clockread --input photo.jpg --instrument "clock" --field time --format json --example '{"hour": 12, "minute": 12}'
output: {"hour": 3, "minute": 6}
